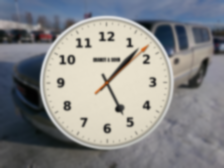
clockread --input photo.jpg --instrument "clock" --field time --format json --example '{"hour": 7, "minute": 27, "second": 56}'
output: {"hour": 5, "minute": 7, "second": 8}
